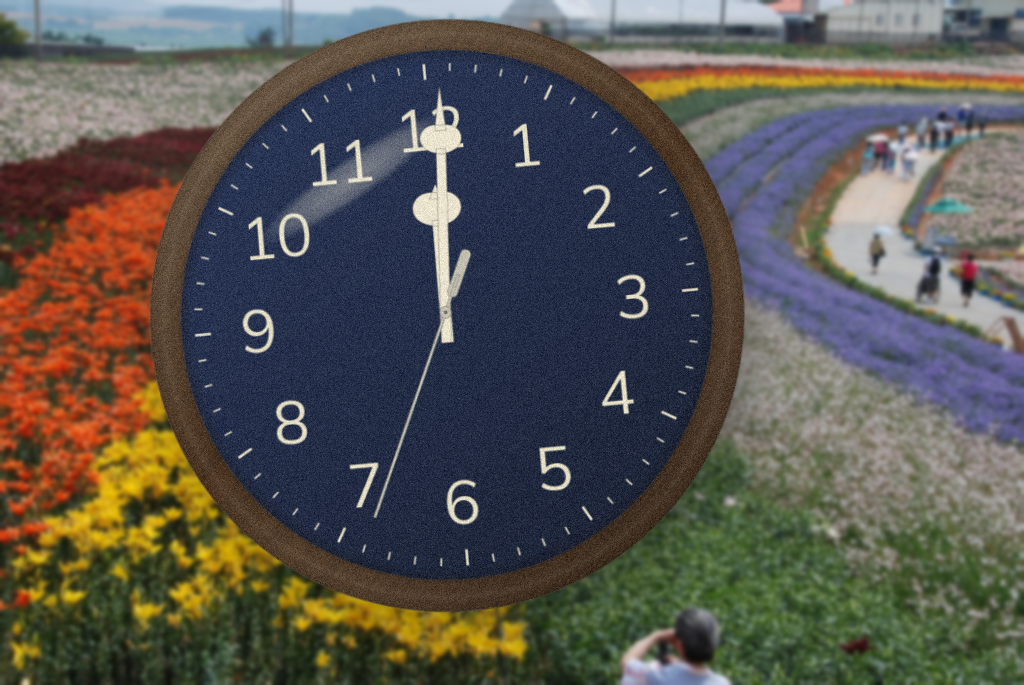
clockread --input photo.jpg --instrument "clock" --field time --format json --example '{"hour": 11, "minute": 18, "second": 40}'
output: {"hour": 12, "minute": 0, "second": 34}
